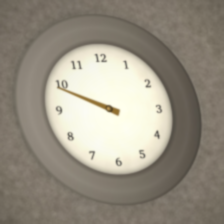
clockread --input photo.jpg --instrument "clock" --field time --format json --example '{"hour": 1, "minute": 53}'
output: {"hour": 9, "minute": 49}
